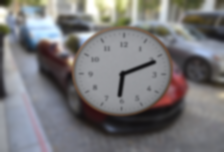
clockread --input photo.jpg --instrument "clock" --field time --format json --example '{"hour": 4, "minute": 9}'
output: {"hour": 6, "minute": 11}
